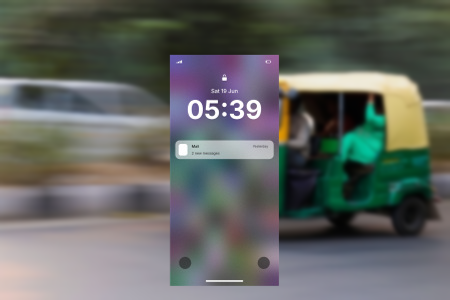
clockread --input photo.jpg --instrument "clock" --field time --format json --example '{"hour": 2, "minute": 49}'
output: {"hour": 5, "minute": 39}
